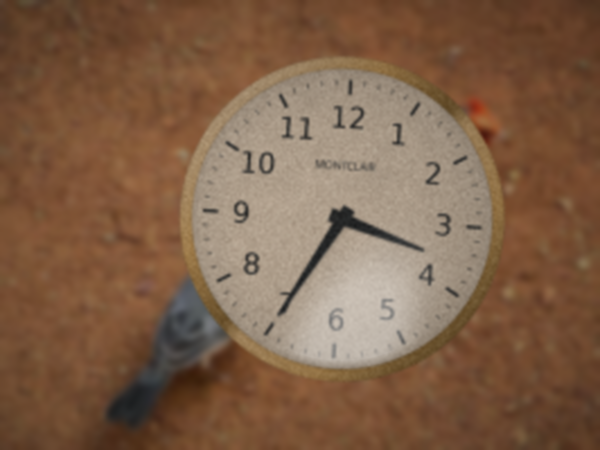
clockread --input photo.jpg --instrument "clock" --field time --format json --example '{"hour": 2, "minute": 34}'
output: {"hour": 3, "minute": 35}
